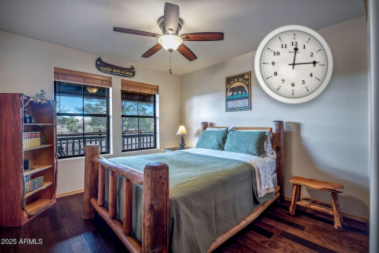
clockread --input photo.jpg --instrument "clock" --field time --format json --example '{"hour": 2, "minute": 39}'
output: {"hour": 12, "minute": 14}
